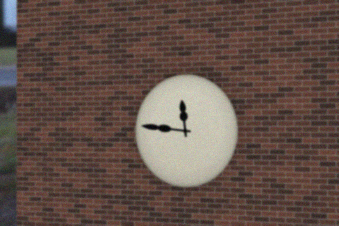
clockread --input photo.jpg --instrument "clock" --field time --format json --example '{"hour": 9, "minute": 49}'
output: {"hour": 11, "minute": 46}
